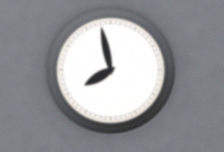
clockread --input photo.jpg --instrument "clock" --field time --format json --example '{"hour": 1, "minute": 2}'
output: {"hour": 7, "minute": 58}
